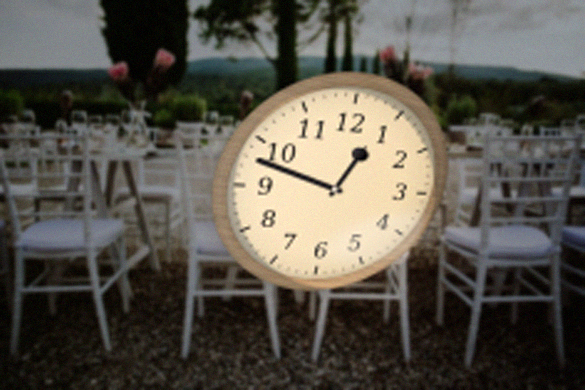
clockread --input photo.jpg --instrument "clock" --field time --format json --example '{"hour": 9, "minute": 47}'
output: {"hour": 12, "minute": 48}
